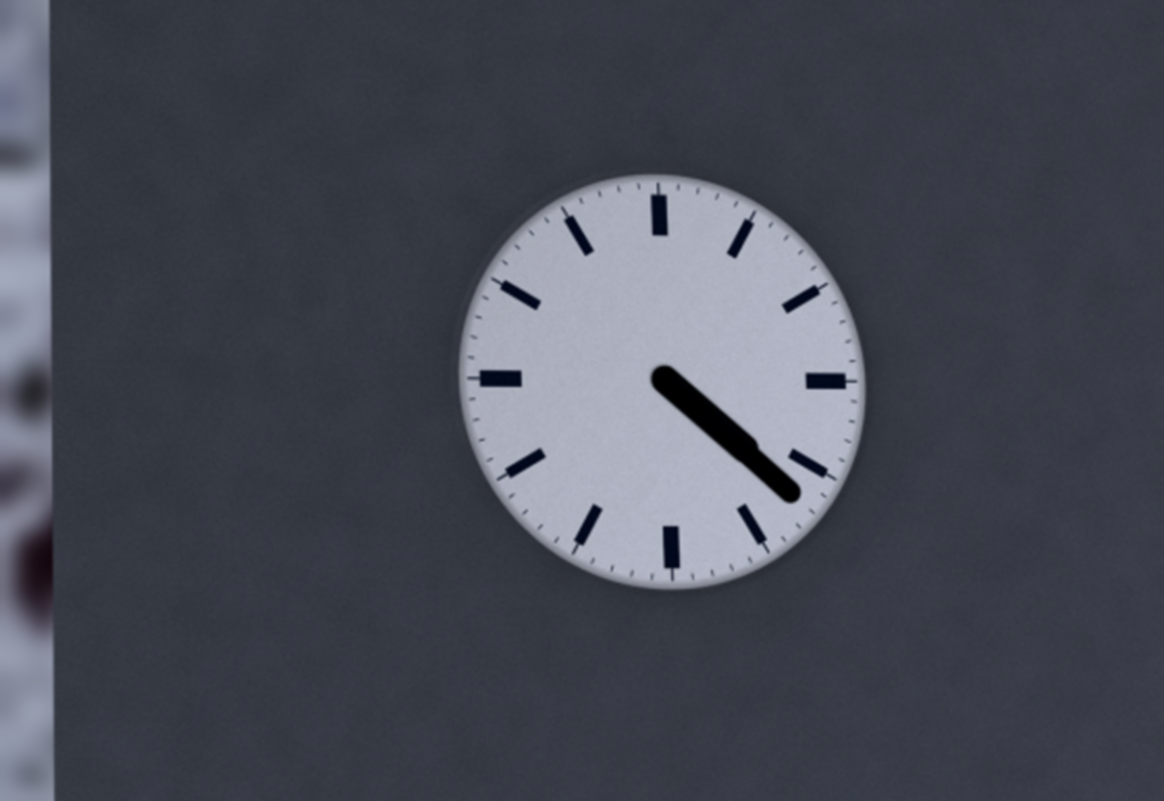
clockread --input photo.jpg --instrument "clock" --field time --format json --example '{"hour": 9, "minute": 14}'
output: {"hour": 4, "minute": 22}
